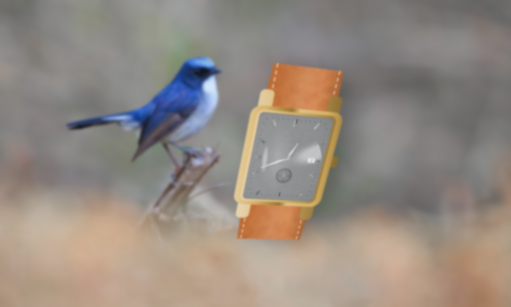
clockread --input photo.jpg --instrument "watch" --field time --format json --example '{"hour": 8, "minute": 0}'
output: {"hour": 12, "minute": 41}
